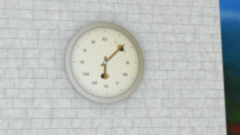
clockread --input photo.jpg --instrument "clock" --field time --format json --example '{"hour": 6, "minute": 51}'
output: {"hour": 6, "minute": 8}
